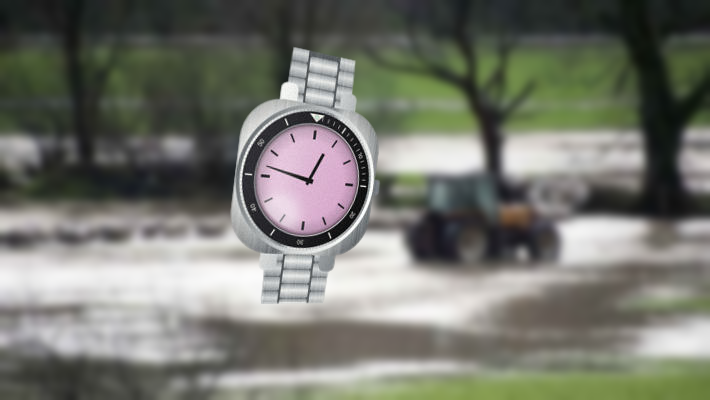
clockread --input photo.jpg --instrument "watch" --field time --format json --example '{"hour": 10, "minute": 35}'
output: {"hour": 12, "minute": 47}
